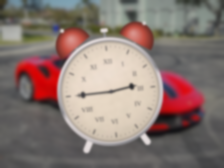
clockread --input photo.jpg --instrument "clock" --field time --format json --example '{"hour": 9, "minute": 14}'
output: {"hour": 2, "minute": 45}
